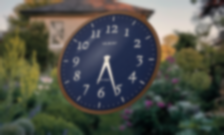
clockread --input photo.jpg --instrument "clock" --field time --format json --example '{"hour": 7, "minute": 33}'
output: {"hour": 6, "minute": 26}
